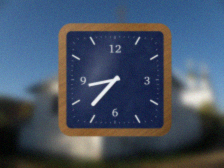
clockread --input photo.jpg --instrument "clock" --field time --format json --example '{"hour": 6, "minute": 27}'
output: {"hour": 8, "minute": 37}
